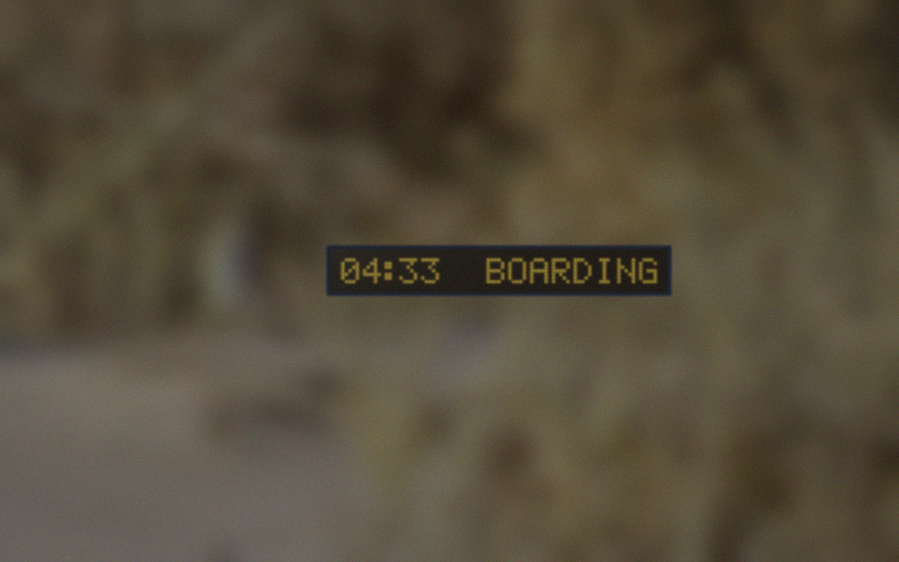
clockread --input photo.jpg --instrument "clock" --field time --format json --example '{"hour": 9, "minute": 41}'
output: {"hour": 4, "minute": 33}
